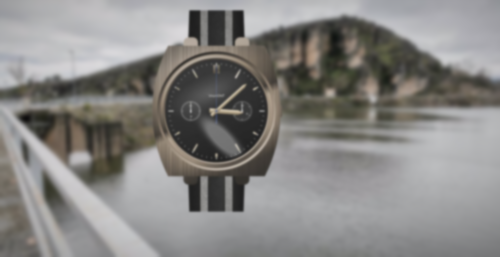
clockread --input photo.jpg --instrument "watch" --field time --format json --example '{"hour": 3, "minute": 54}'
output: {"hour": 3, "minute": 8}
